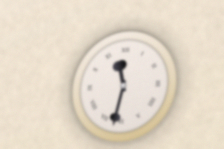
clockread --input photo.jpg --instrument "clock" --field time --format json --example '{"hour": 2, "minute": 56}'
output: {"hour": 11, "minute": 32}
